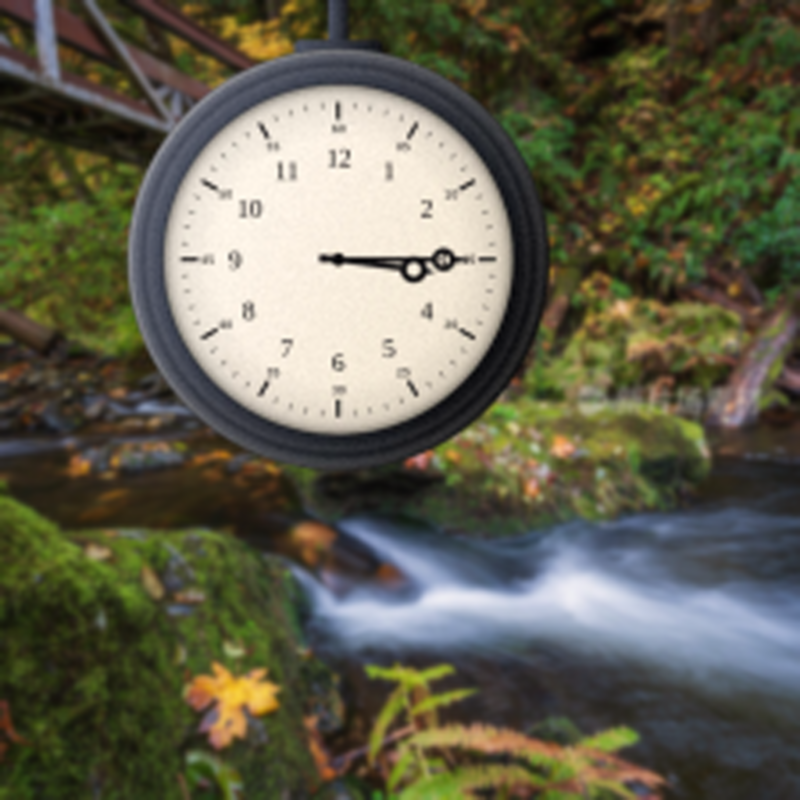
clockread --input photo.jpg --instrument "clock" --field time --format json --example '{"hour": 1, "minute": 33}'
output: {"hour": 3, "minute": 15}
